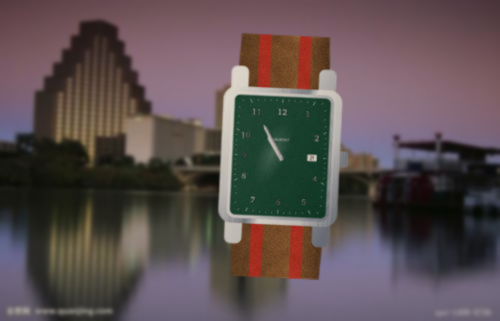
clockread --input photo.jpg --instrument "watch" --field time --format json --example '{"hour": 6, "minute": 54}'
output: {"hour": 10, "minute": 55}
